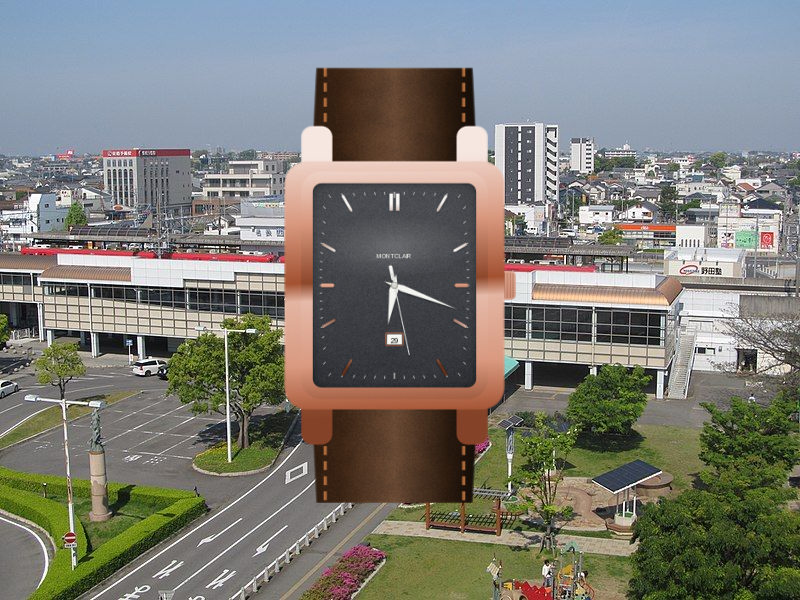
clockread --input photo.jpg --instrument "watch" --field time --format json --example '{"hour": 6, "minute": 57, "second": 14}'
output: {"hour": 6, "minute": 18, "second": 28}
